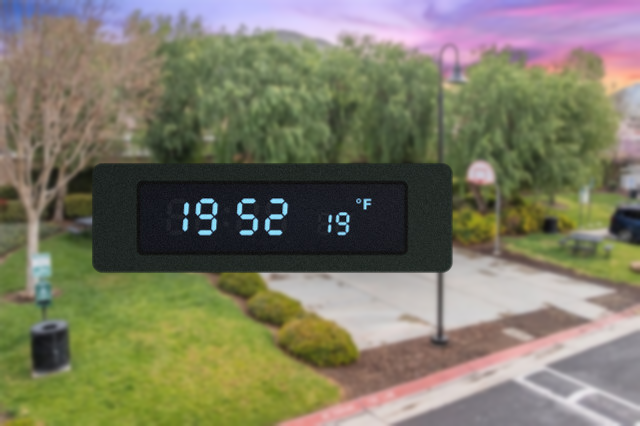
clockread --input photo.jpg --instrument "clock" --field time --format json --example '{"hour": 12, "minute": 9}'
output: {"hour": 19, "minute": 52}
